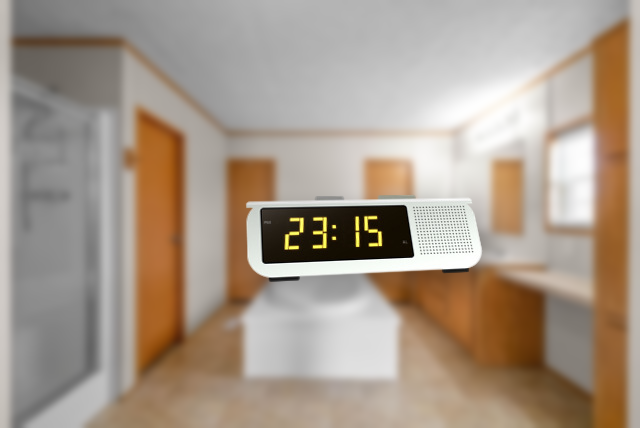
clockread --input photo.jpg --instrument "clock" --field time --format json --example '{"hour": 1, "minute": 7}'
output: {"hour": 23, "minute": 15}
